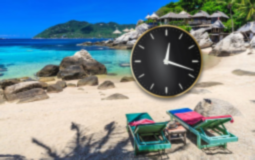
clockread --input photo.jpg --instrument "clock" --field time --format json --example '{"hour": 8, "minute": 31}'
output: {"hour": 12, "minute": 18}
